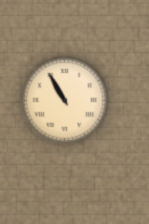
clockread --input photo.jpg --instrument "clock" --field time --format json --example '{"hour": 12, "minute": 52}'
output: {"hour": 10, "minute": 55}
